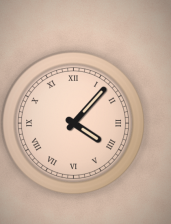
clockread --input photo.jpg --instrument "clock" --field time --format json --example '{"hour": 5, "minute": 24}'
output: {"hour": 4, "minute": 7}
